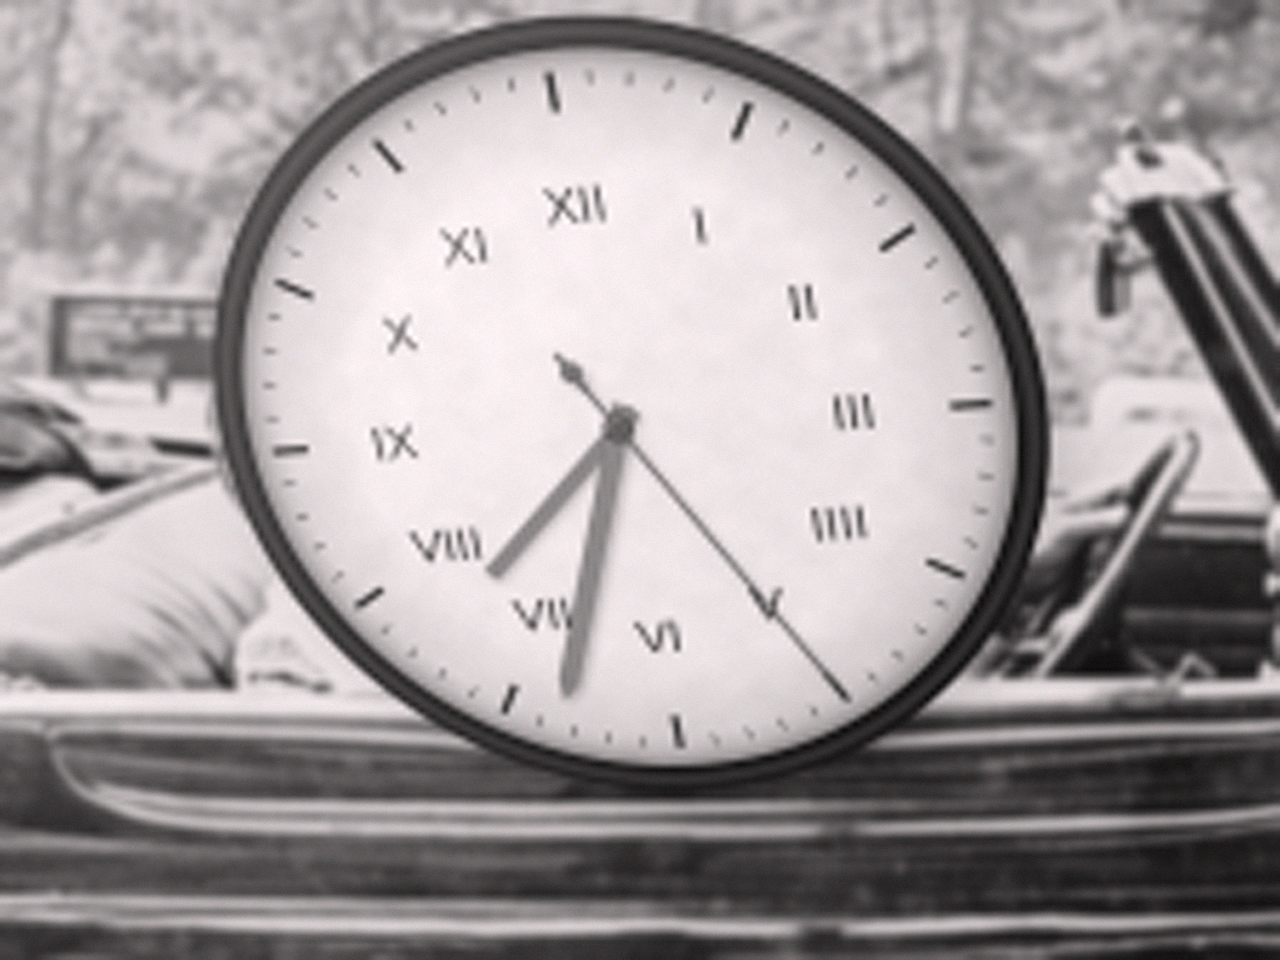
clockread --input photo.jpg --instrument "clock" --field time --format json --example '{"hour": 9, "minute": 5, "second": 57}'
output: {"hour": 7, "minute": 33, "second": 25}
